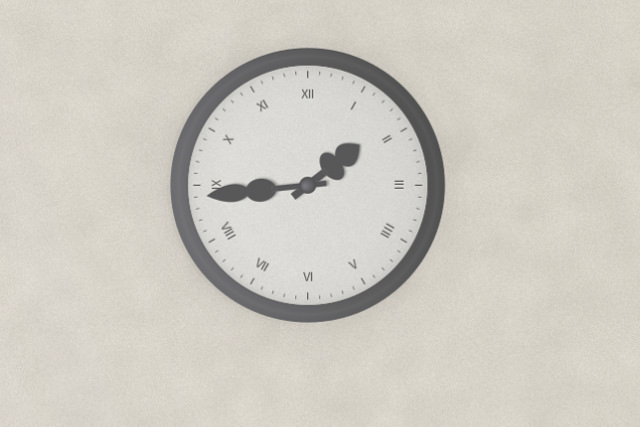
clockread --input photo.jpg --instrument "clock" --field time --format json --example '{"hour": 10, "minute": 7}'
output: {"hour": 1, "minute": 44}
